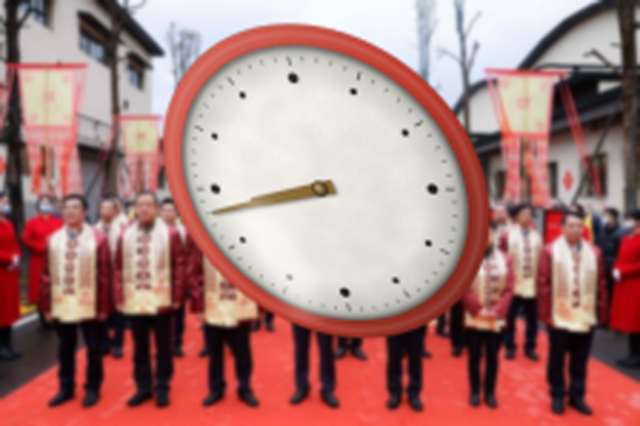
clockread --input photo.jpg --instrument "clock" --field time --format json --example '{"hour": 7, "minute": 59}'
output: {"hour": 8, "minute": 43}
